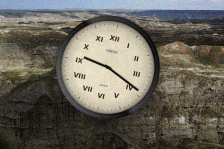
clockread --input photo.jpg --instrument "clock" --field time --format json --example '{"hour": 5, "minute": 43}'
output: {"hour": 9, "minute": 19}
